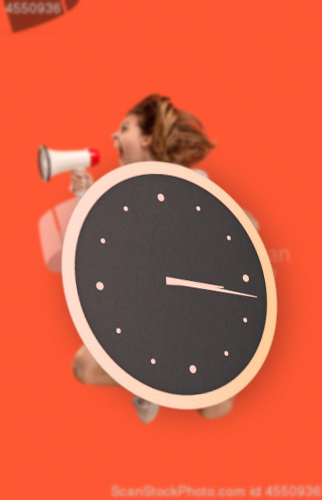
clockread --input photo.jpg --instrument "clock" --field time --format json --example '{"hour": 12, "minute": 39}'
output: {"hour": 3, "minute": 17}
